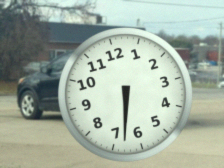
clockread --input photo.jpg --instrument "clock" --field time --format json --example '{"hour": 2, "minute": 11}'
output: {"hour": 6, "minute": 33}
